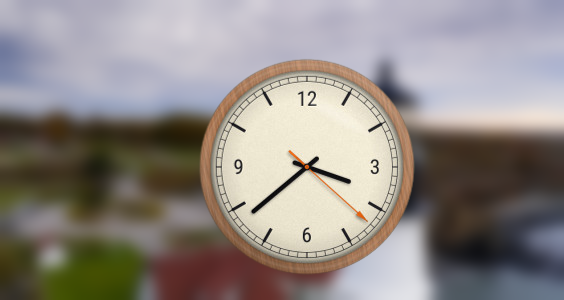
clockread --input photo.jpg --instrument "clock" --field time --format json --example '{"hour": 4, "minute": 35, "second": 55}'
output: {"hour": 3, "minute": 38, "second": 22}
